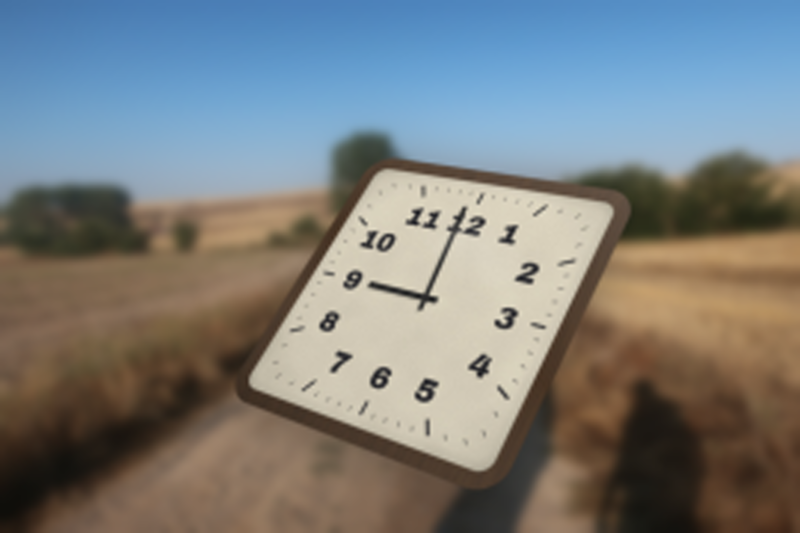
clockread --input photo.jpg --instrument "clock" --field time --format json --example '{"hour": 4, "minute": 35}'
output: {"hour": 8, "minute": 59}
